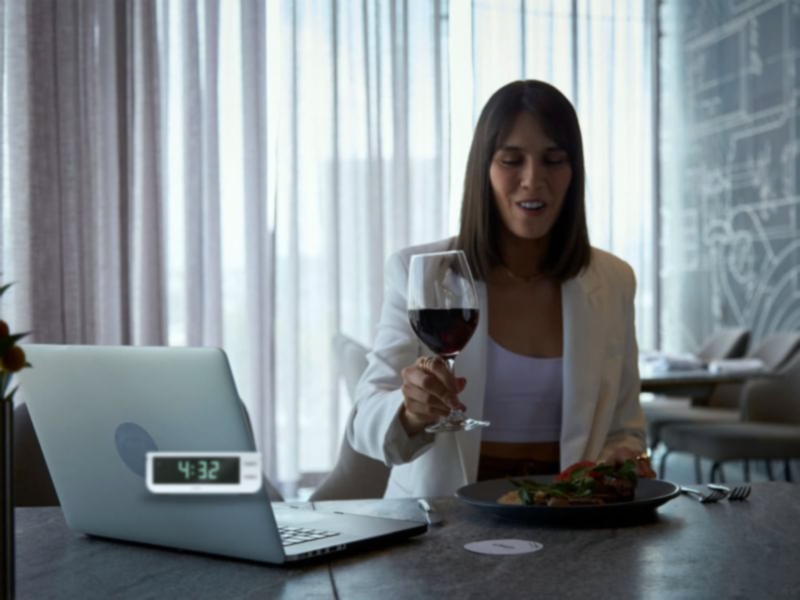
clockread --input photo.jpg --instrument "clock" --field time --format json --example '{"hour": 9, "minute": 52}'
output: {"hour": 4, "minute": 32}
